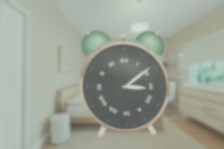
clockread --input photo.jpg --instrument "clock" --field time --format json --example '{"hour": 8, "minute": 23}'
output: {"hour": 3, "minute": 9}
